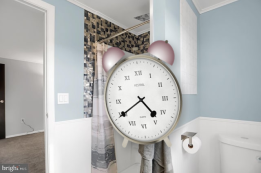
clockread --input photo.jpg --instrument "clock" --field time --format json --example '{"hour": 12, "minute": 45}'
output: {"hour": 4, "minute": 40}
